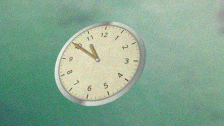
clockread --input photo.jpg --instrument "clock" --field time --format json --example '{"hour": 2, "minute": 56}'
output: {"hour": 10, "minute": 50}
